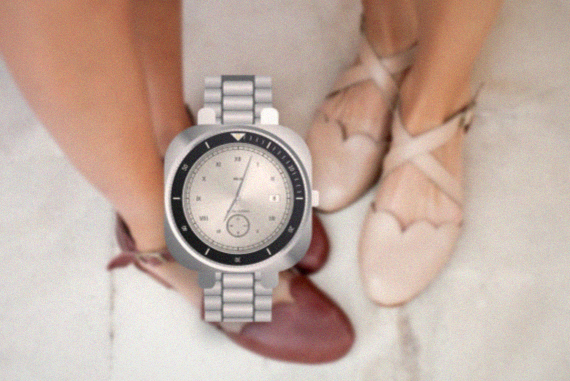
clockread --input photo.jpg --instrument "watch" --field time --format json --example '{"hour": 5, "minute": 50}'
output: {"hour": 7, "minute": 3}
